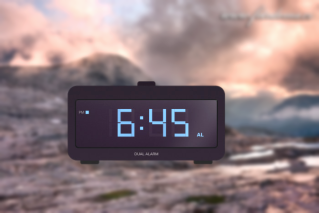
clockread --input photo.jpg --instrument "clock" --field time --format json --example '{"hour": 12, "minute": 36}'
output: {"hour": 6, "minute": 45}
